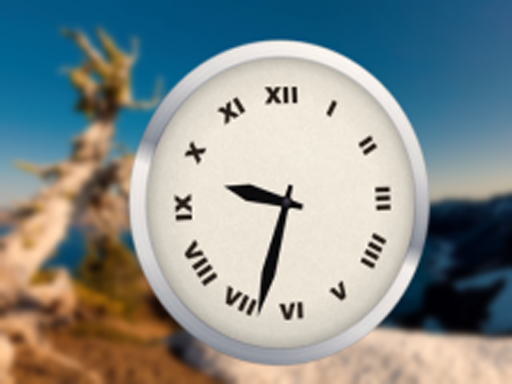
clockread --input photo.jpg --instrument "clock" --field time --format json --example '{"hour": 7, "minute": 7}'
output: {"hour": 9, "minute": 33}
